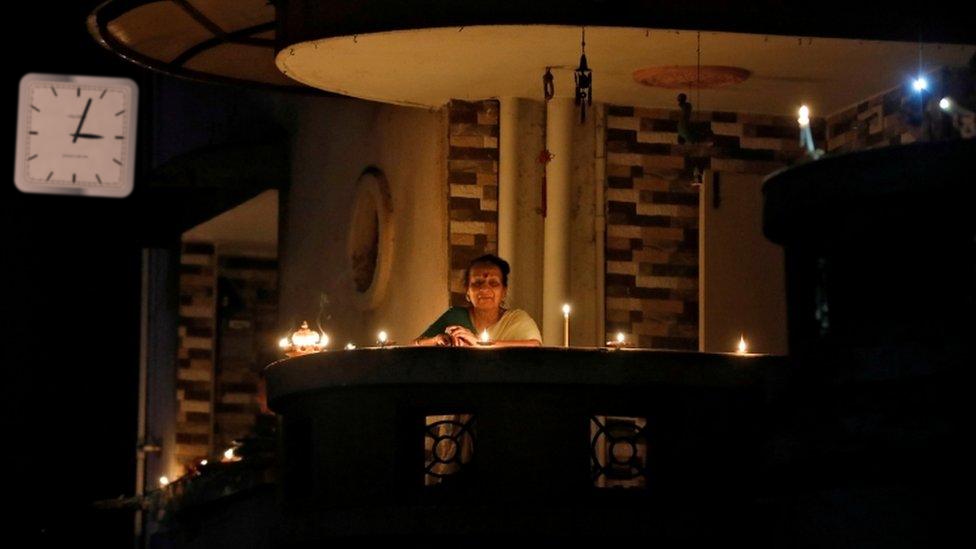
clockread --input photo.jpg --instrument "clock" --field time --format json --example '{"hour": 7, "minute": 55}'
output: {"hour": 3, "minute": 3}
